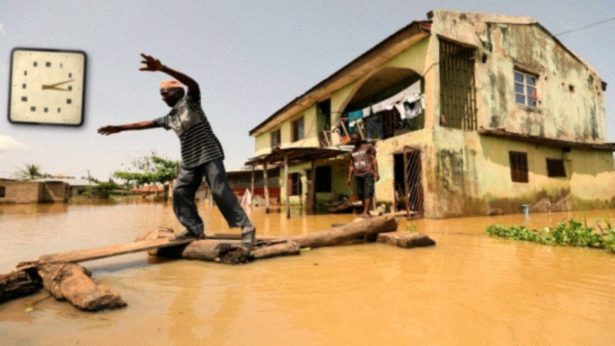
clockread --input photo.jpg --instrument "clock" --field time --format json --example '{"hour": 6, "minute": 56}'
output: {"hour": 3, "minute": 12}
